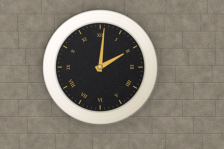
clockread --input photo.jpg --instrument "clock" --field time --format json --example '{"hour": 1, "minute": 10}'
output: {"hour": 2, "minute": 1}
